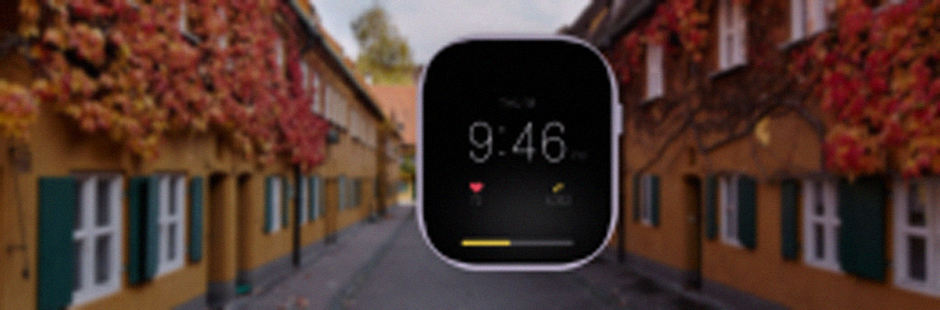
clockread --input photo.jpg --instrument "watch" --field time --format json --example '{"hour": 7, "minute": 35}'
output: {"hour": 9, "minute": 46}
